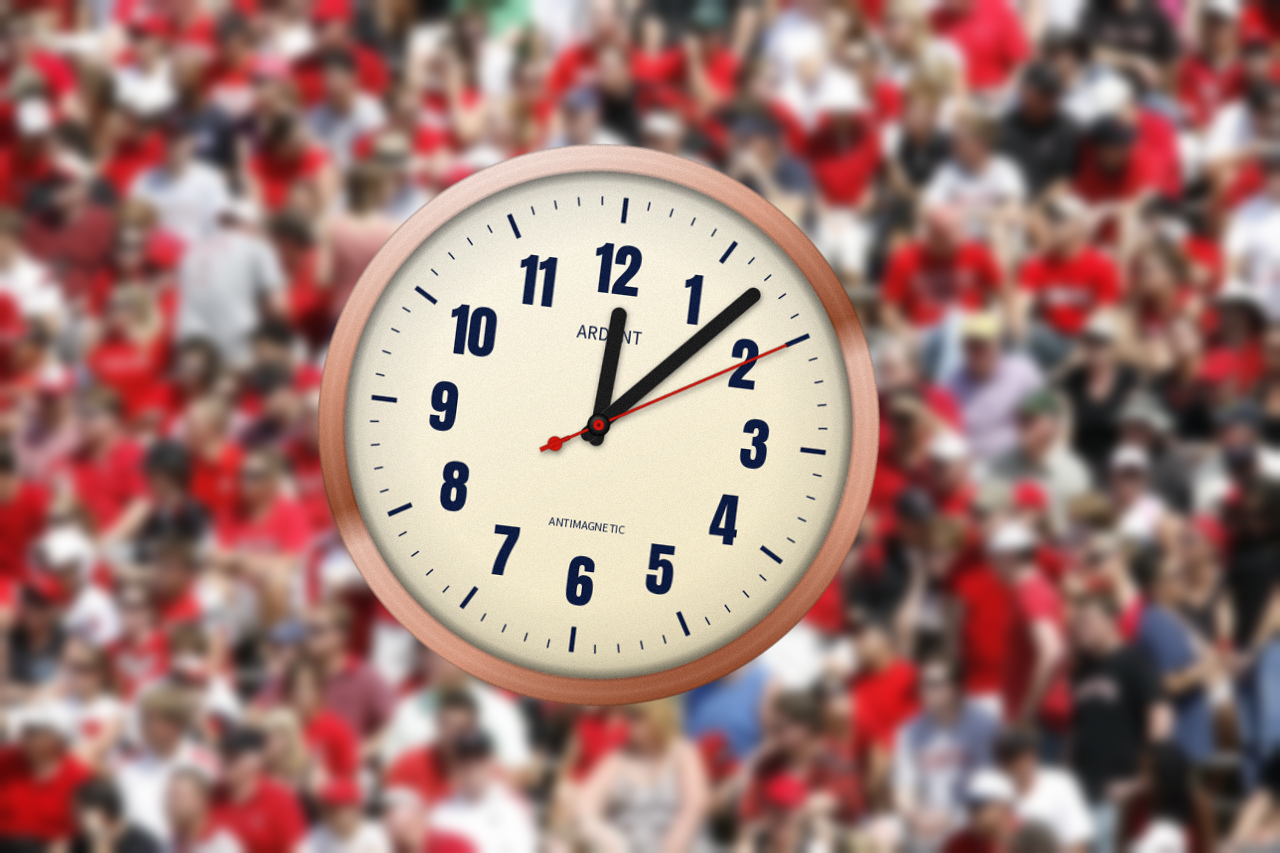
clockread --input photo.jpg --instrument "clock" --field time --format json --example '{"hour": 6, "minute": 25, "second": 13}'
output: {"hour": 12, "minute": 7, "second": 10}
